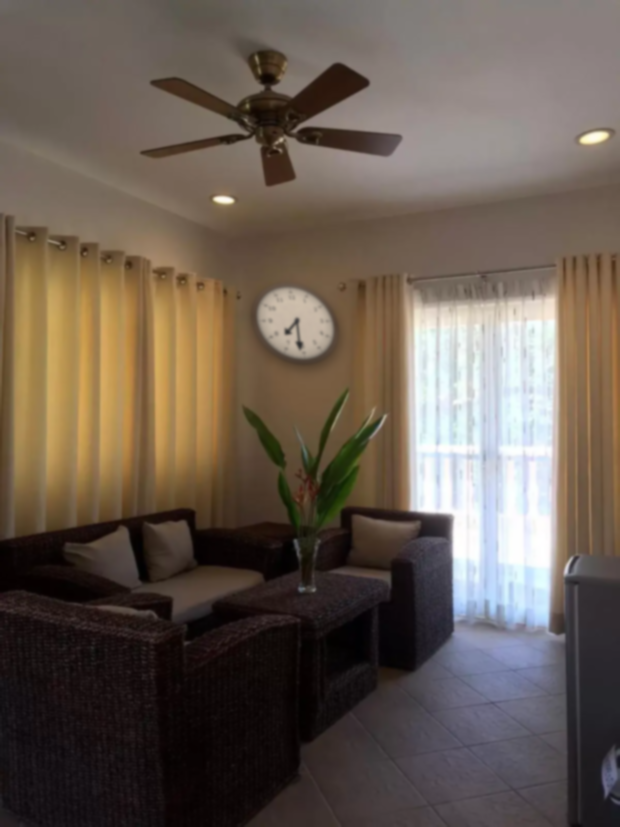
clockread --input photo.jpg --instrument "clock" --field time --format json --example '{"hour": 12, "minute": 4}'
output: {"hour": 7, "minute": 31}
